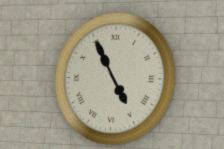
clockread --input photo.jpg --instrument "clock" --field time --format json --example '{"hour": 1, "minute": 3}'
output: {"hour": 4, "minute": 55}
